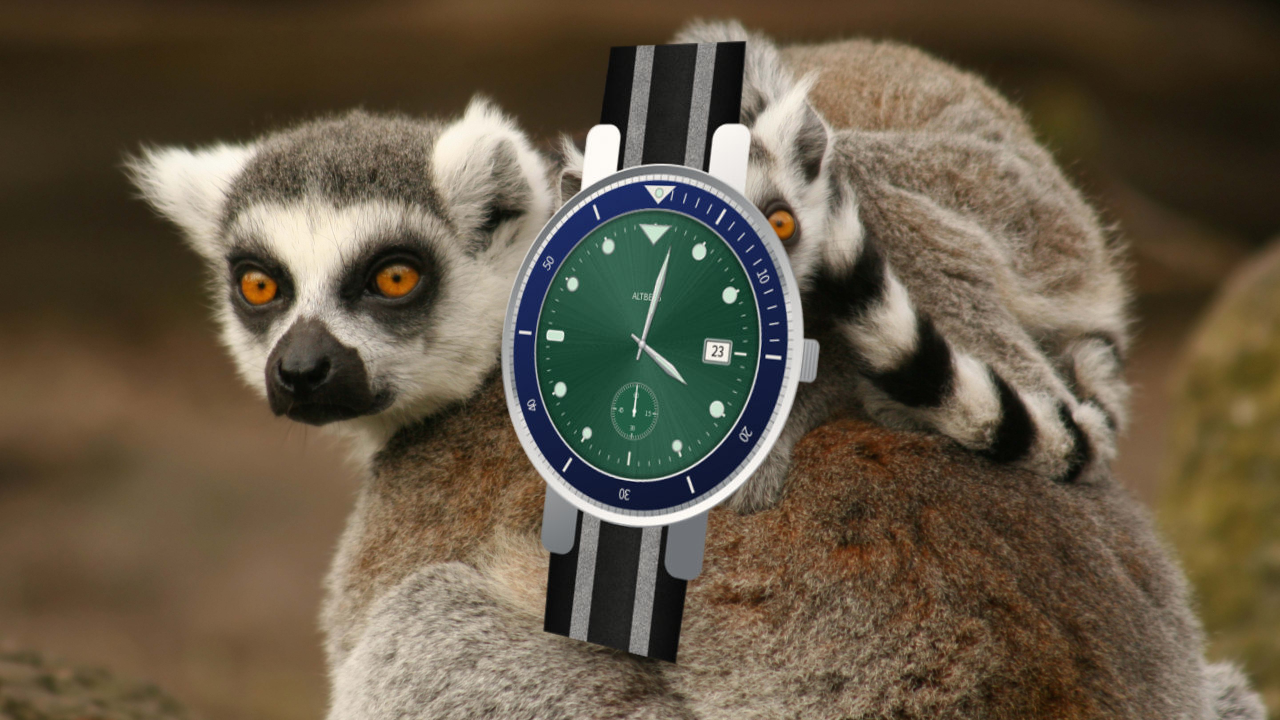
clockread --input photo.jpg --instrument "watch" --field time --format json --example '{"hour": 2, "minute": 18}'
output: {"hour": 4, "minute": 2}
